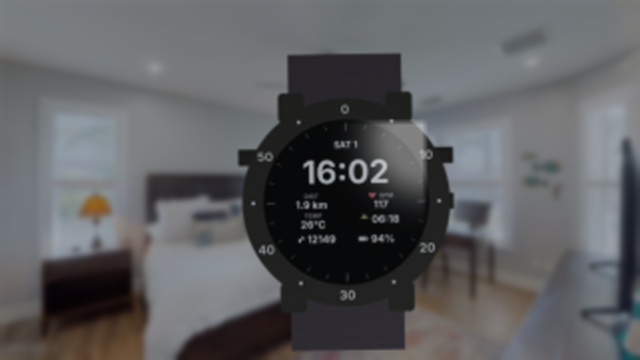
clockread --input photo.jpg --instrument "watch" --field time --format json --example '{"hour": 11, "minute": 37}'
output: {"hour": 16, "minute": 2}
